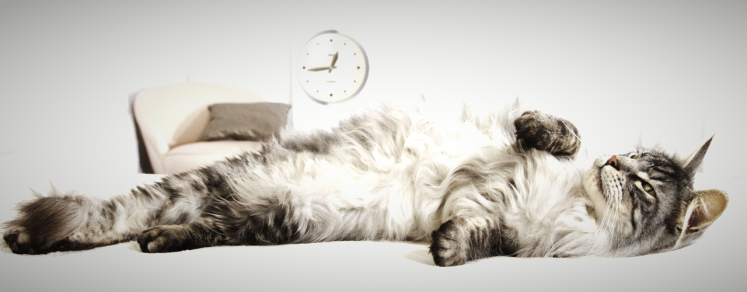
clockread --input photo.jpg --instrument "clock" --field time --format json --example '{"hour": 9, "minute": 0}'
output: {"hour": 12, "minute": 44}
